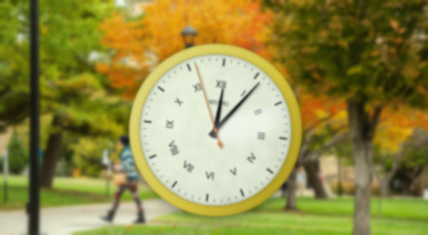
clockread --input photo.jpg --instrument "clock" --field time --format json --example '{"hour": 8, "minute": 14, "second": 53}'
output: {"hour": 12, "minute": 5, "second": 56}
